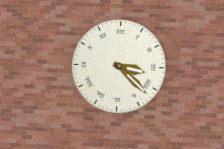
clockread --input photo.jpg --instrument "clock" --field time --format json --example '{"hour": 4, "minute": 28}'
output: {"hour": 3, "minute": 22}
